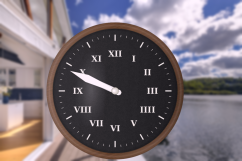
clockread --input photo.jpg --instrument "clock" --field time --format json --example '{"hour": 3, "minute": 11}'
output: {"hour": 9, "minute": 49}
